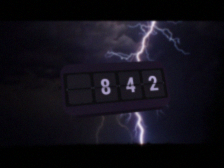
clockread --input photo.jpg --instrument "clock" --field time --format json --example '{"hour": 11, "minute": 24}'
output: {"hour": 8, "minute": 42}
